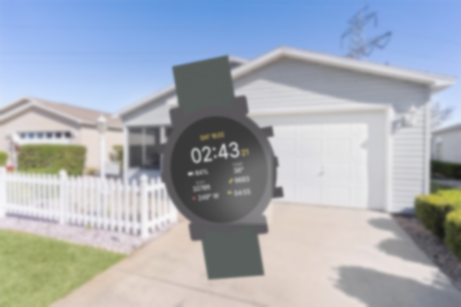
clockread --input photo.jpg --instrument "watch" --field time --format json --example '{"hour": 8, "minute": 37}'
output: {"hour": 2, "minute": 43}
